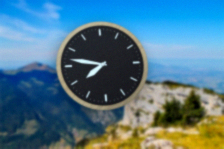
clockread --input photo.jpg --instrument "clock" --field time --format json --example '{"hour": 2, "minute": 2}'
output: {"hour": 7, "minute": 47}
